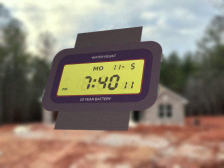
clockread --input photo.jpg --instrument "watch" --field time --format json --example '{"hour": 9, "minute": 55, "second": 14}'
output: {"hour": 7, "minute": 40, "second": 11}
